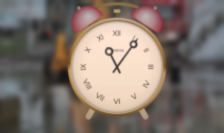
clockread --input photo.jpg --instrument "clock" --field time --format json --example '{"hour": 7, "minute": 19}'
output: {"hour": 11, "minute": 6}
